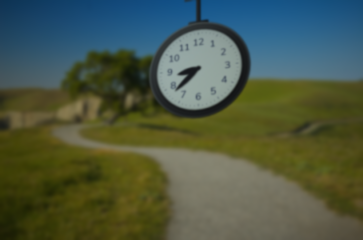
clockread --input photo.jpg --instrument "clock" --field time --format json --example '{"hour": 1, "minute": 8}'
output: {"hour": 8, "minute": 38}
